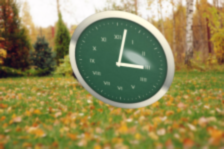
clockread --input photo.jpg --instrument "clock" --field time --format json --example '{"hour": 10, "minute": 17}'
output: {"hour": 3, "minute": 2}
